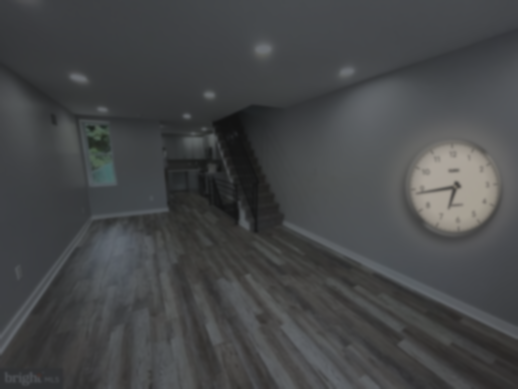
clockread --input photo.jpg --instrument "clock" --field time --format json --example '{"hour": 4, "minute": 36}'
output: {"hour": 6, "minute": 44}
